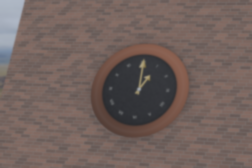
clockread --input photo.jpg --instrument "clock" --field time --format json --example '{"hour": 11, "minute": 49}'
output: {"hour": 1, "minute": 0}
